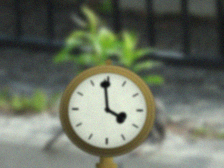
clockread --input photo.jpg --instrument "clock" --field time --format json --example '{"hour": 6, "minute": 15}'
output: {"hour": 3, "minute": 59}
